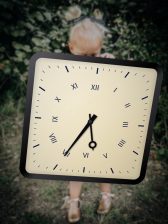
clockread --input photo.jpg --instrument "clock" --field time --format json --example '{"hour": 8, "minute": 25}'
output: {"hour": 5, "minute": 35}
